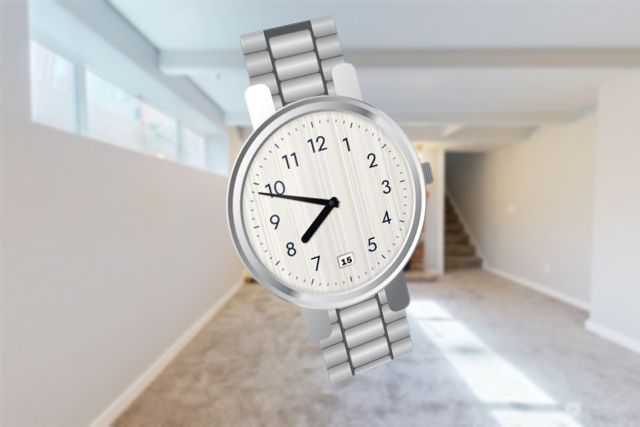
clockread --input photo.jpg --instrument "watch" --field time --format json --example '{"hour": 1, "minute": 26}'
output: {"hour": 7, "minute": 49}
